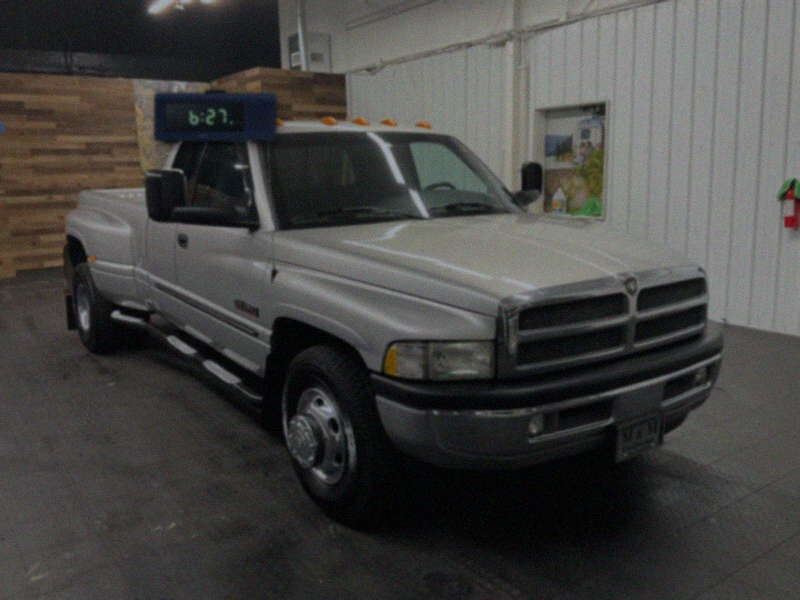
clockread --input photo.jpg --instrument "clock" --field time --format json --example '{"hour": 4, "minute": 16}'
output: {"hour": 6, "minute": 27}
